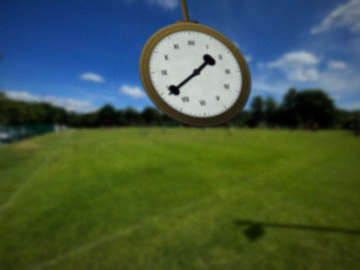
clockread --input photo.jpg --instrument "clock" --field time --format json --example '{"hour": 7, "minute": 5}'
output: {"hour": 1, "minute": 39}
